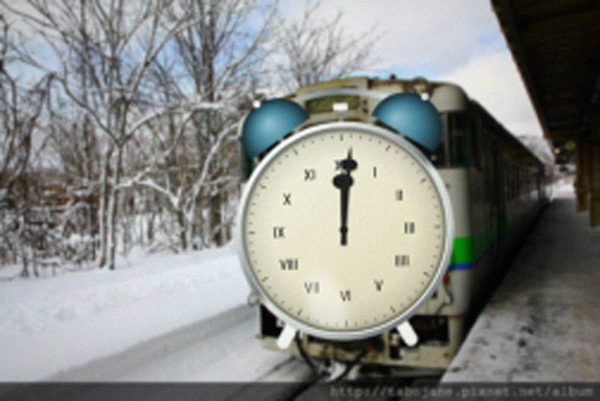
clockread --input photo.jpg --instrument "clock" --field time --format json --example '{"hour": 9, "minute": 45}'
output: {"hour": 12, "minute": 1}
